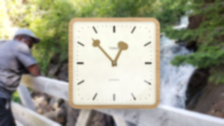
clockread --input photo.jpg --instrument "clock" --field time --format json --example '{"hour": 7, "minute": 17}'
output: {"hour": 12, "minute": 53}
